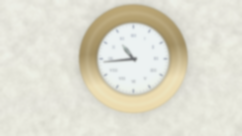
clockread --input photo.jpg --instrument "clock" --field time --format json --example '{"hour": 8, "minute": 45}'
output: {"hour": 10, "minute": 44}
